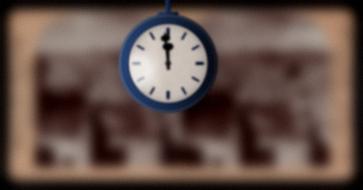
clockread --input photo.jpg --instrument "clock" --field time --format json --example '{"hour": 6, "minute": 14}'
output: {"hour": 11, "minute": 59}
